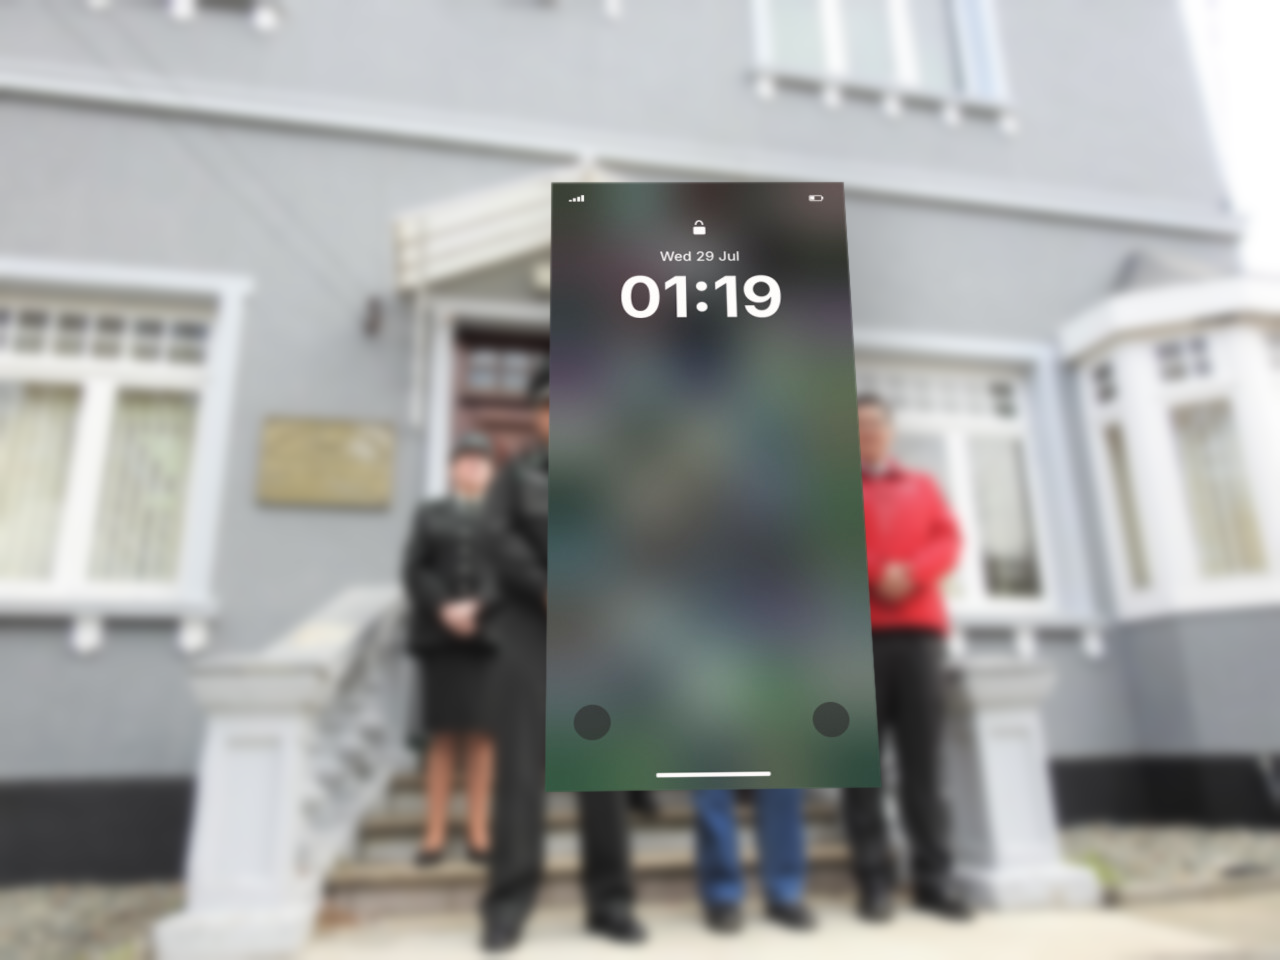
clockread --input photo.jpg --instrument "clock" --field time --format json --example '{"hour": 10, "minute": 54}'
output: {"hour": 1, "minute": 19}
